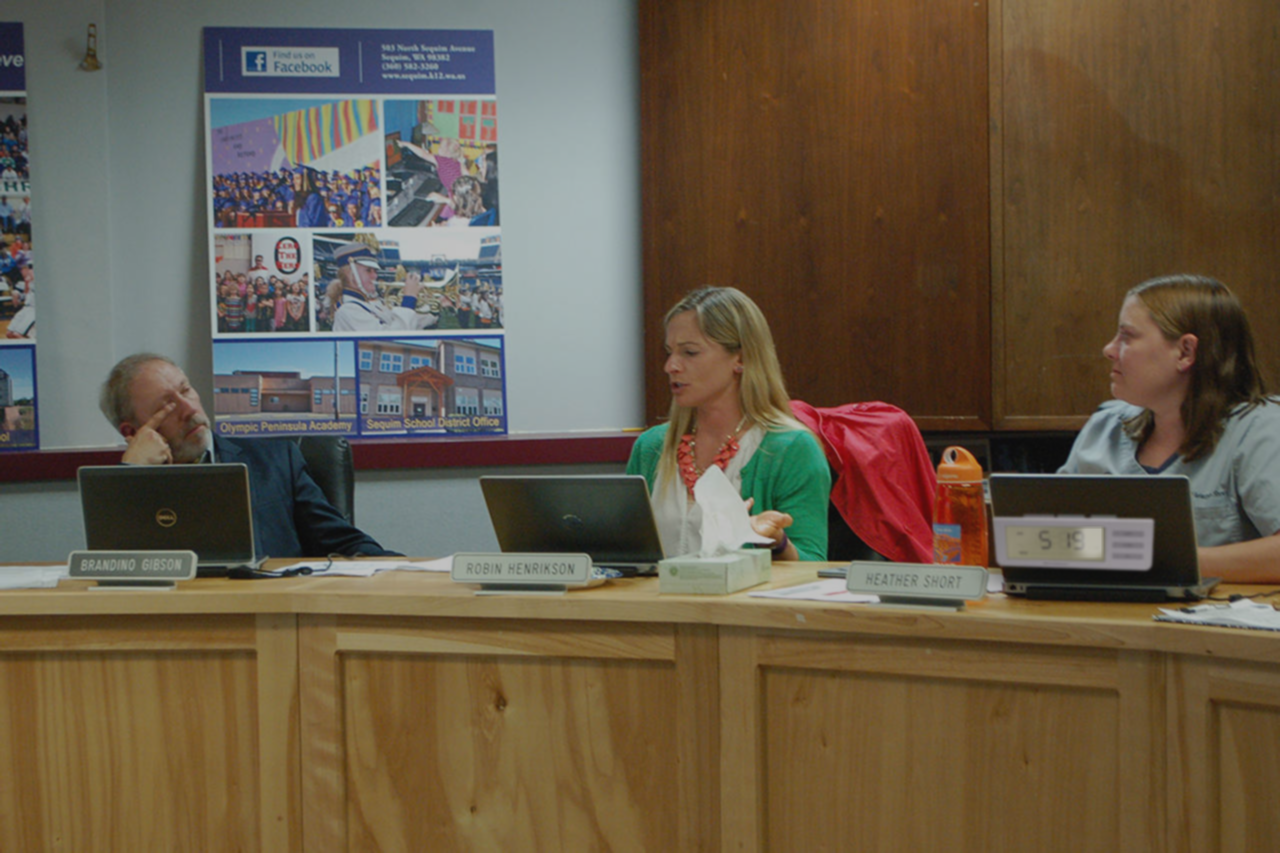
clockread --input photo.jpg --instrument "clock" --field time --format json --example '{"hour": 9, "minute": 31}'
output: {"hour": 5, "minute": 19}
